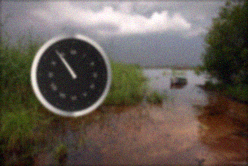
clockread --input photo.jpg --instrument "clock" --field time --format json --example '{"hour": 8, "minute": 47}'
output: {"hour": 10, "minute": 54}
